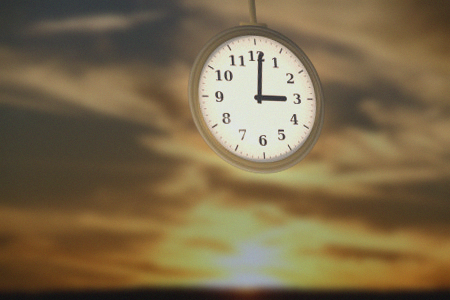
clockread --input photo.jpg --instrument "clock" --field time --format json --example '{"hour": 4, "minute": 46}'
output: {"hour": 3, "minute": 1}
